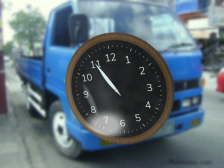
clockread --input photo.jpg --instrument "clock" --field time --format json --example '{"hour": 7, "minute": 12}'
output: {"hour": 10, "minute": 55}
